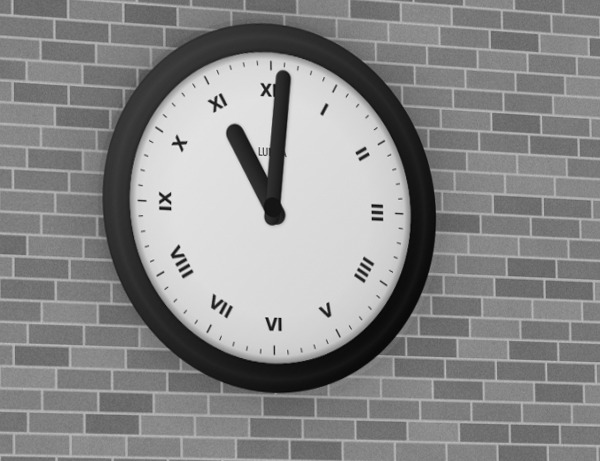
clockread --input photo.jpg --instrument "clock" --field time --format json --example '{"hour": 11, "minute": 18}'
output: {"hour": 11, "minute": 1}
